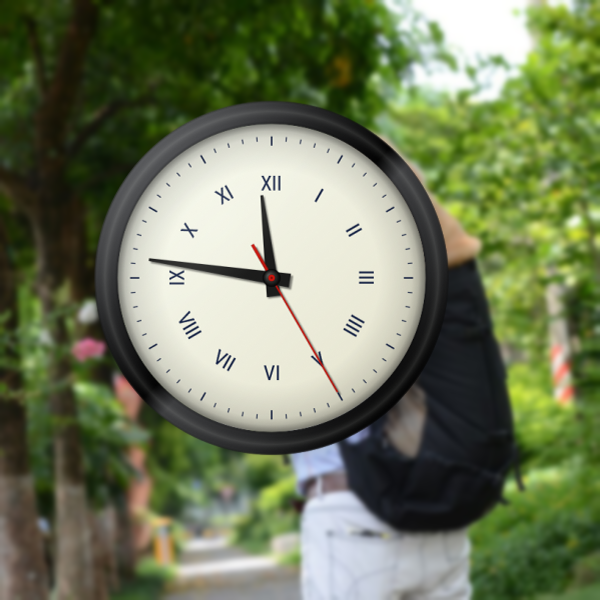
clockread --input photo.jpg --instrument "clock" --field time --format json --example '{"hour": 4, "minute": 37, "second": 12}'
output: {"hour": 11, "minute": 46, "second": 25}
